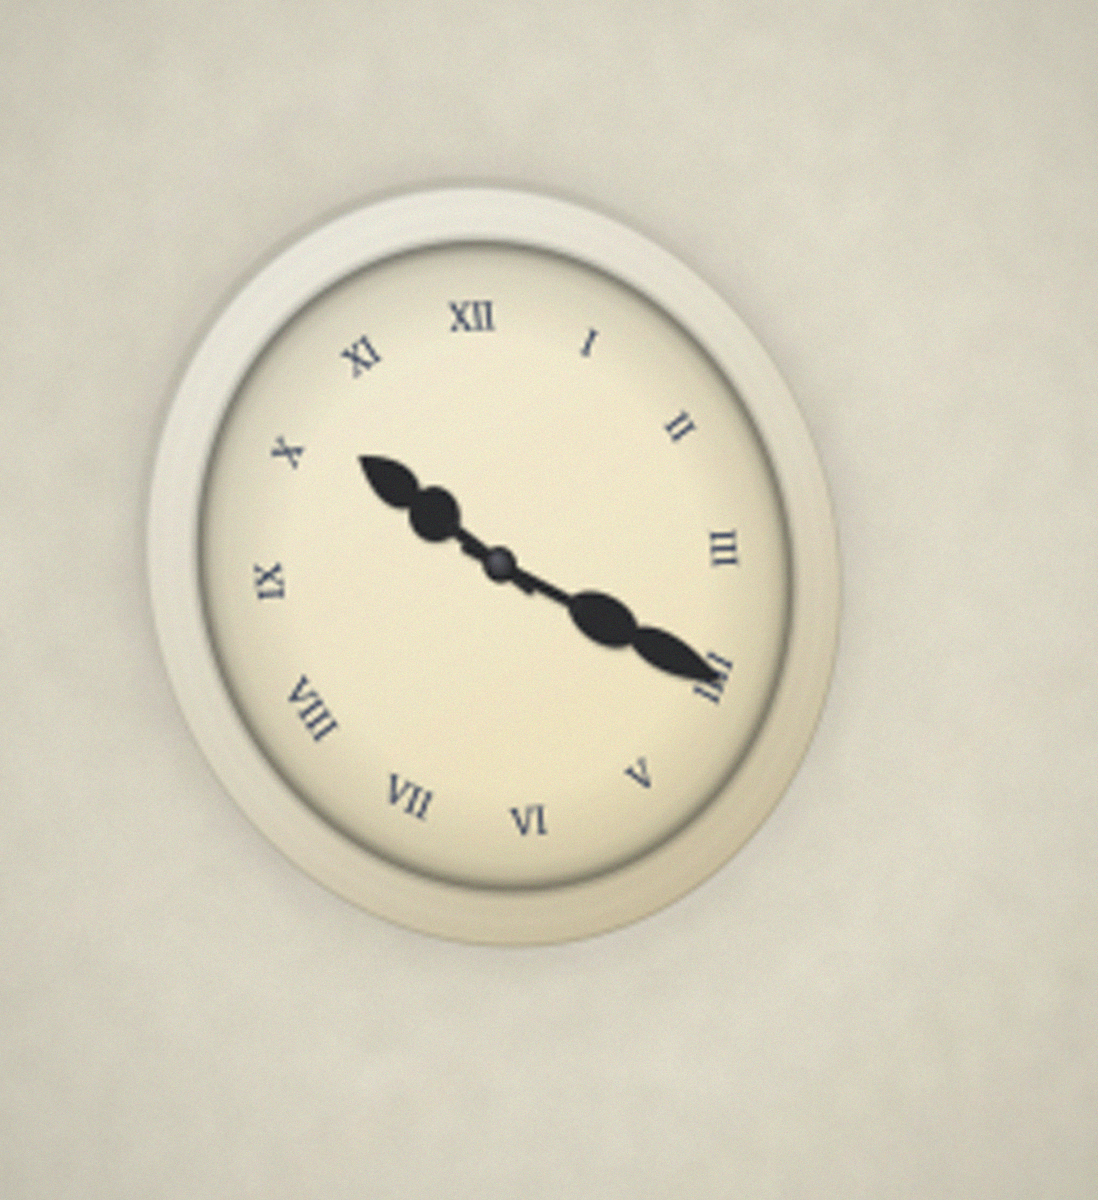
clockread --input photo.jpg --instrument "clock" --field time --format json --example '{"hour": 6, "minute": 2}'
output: {"hour": 10, "minute": 20}
